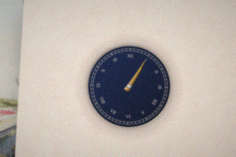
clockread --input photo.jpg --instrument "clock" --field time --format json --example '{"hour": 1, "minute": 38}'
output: {"hour": 1, "minute": 5}
